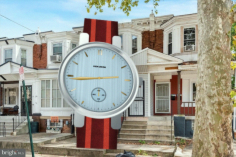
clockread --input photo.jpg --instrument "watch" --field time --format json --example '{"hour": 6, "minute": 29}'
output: {"hour": 2, "minute": 44}
